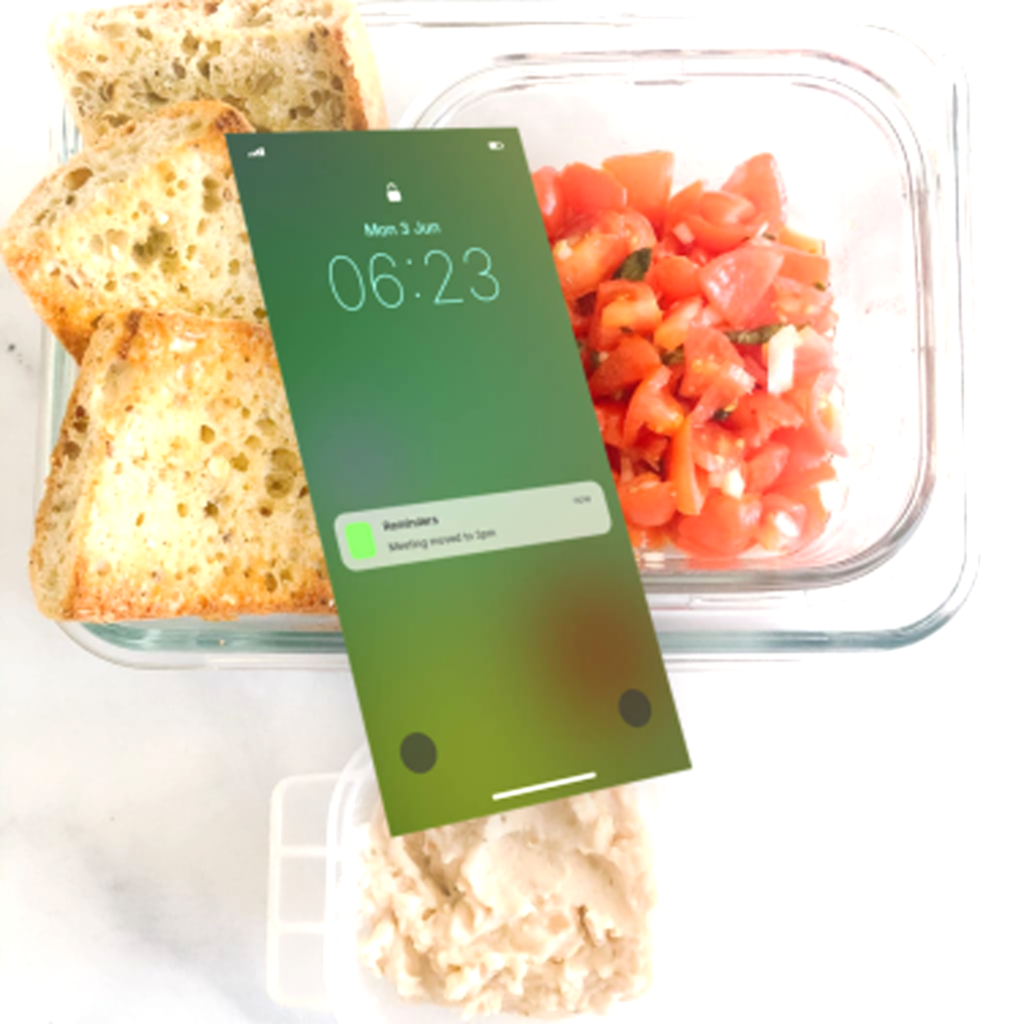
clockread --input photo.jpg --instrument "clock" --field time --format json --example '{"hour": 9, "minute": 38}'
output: {"hour": 6, "minute": 23}
